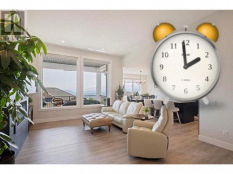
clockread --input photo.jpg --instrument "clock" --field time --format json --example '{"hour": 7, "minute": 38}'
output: {"hour": 1, "minute": 59}
